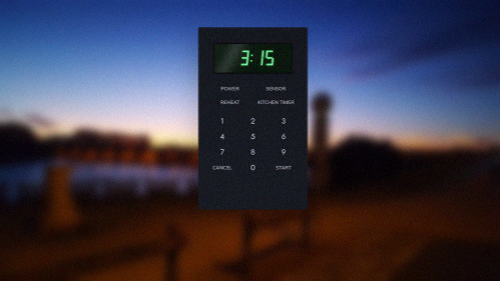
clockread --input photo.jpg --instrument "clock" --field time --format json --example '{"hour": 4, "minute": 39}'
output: {"hour": 3, "minute": 15}
